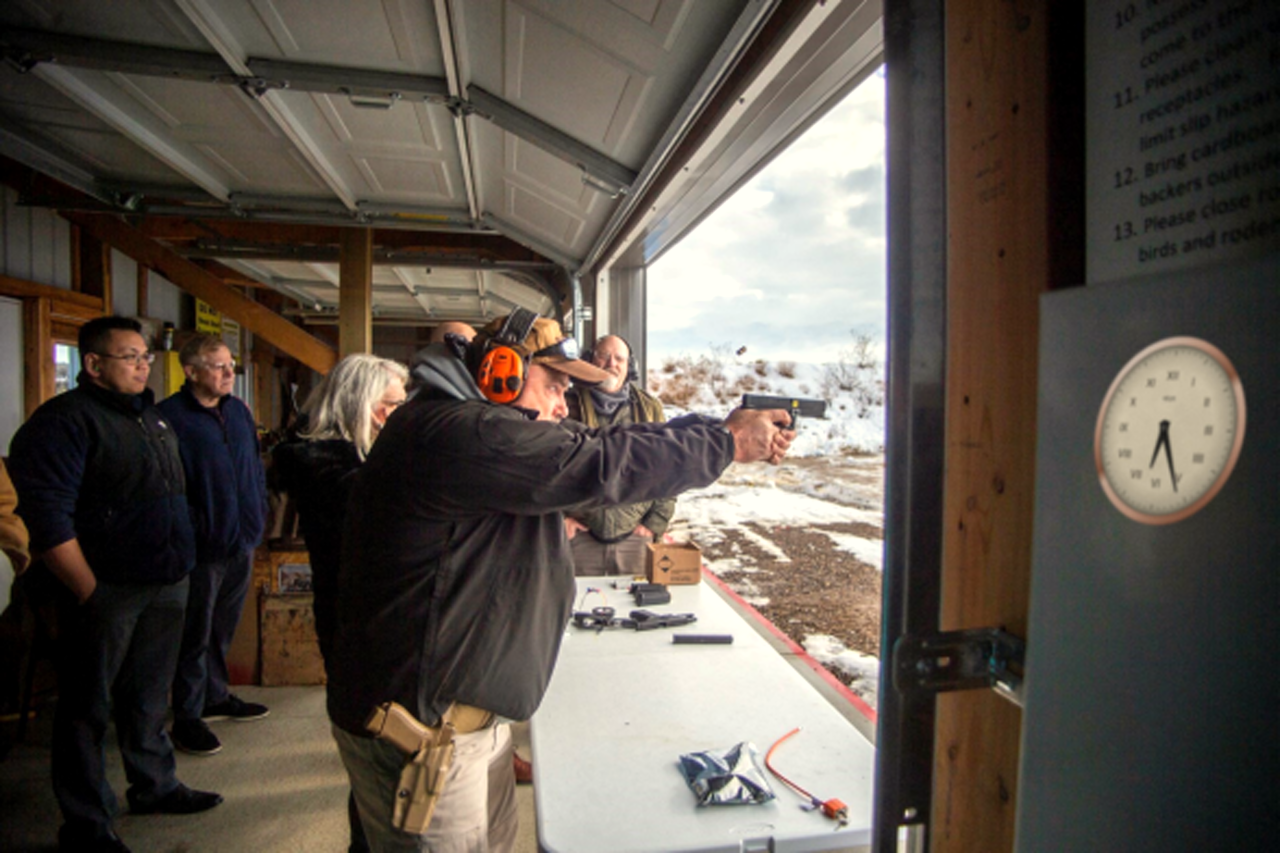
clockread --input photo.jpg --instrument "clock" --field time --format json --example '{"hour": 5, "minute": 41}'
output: {"hour": 6, "minute": 26}
